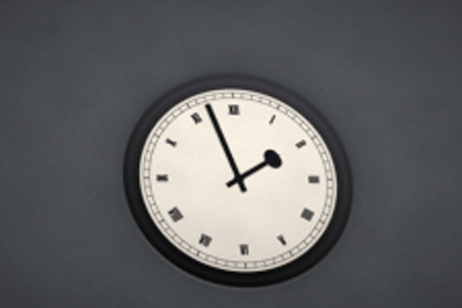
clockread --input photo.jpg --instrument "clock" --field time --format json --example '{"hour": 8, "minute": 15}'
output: {"hour": 1, "minute": 57}
